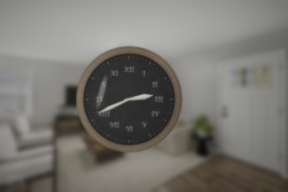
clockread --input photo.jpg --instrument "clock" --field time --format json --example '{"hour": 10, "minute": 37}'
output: {"hour": 2, "minute": 41}
